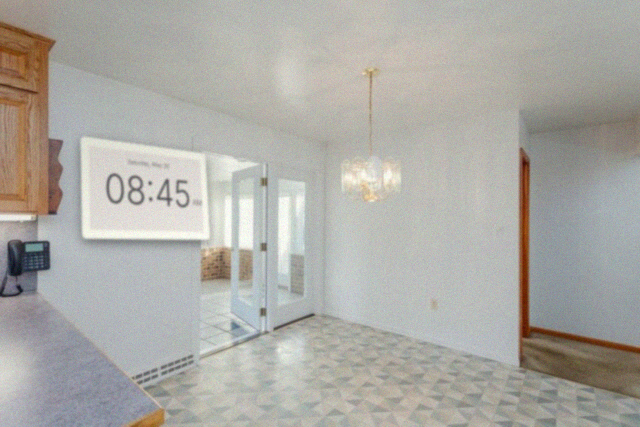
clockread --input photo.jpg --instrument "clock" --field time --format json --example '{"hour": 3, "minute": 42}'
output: {"hour": 8, "minute": 45}
